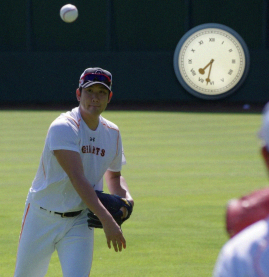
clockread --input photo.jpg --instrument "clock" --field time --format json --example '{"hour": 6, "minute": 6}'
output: {"hour": 7, "minute": 32}
